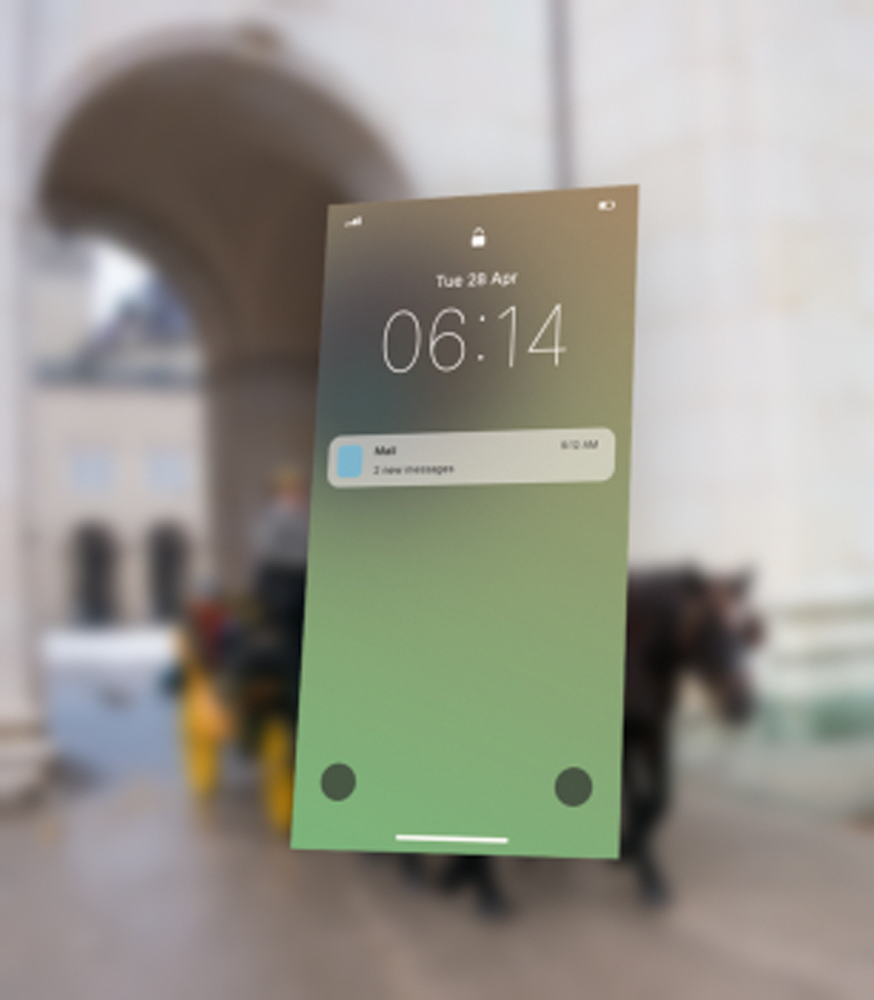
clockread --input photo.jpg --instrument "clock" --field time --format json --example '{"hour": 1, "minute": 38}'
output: {"hour": 6, "minute": 14}
